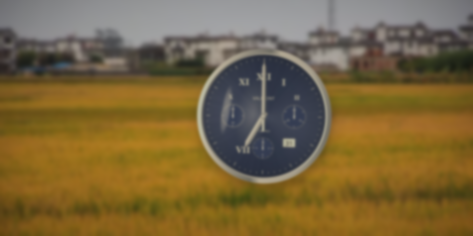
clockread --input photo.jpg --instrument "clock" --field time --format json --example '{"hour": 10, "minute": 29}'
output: {"hour": 7, "minute": 0}
